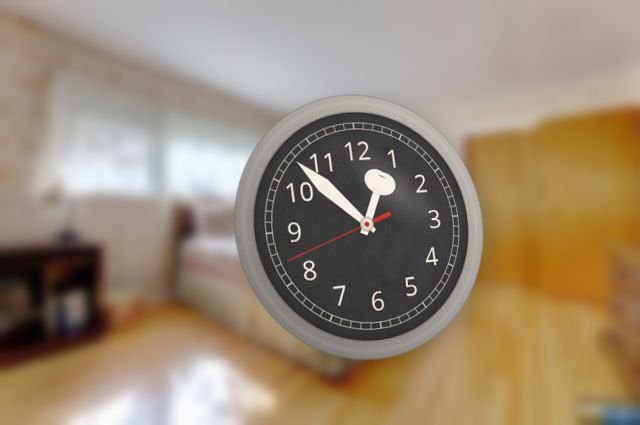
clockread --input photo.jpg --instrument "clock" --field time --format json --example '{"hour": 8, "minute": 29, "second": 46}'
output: {"hour": 12, "minute": 52, "second": 42}
